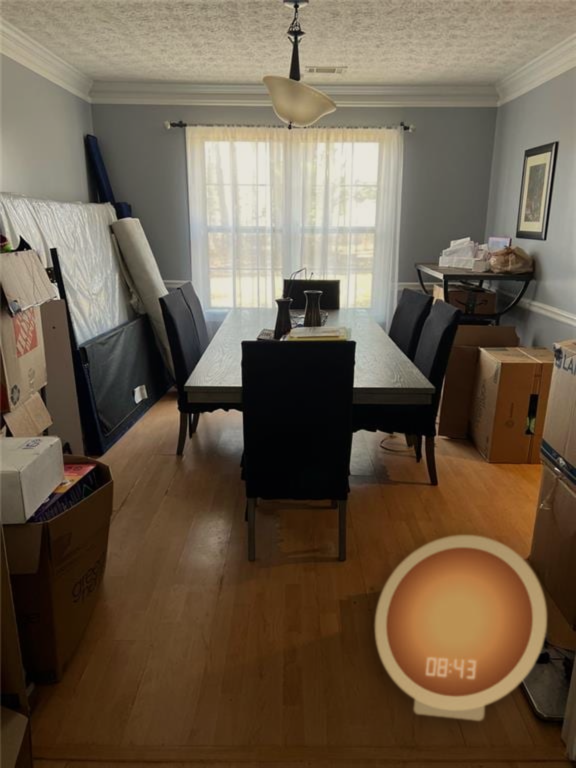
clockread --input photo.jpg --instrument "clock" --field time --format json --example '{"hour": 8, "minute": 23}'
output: {"hour": 8, "minute": 43}
